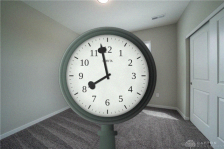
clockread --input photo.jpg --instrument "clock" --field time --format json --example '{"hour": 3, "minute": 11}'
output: {"hour": 7, "minute": 58}
